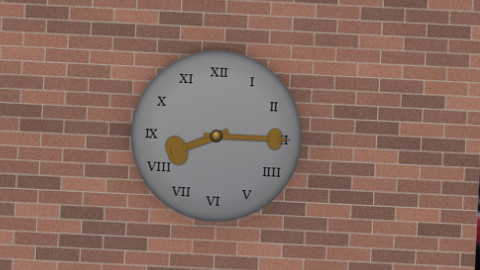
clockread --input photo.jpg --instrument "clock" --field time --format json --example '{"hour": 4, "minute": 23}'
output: {"hour": 8, "minute": 15}
